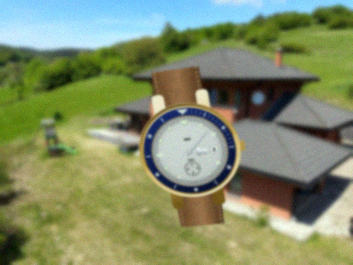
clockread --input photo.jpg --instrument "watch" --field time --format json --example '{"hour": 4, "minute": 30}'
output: {"hour": 3, "minute": 8}
